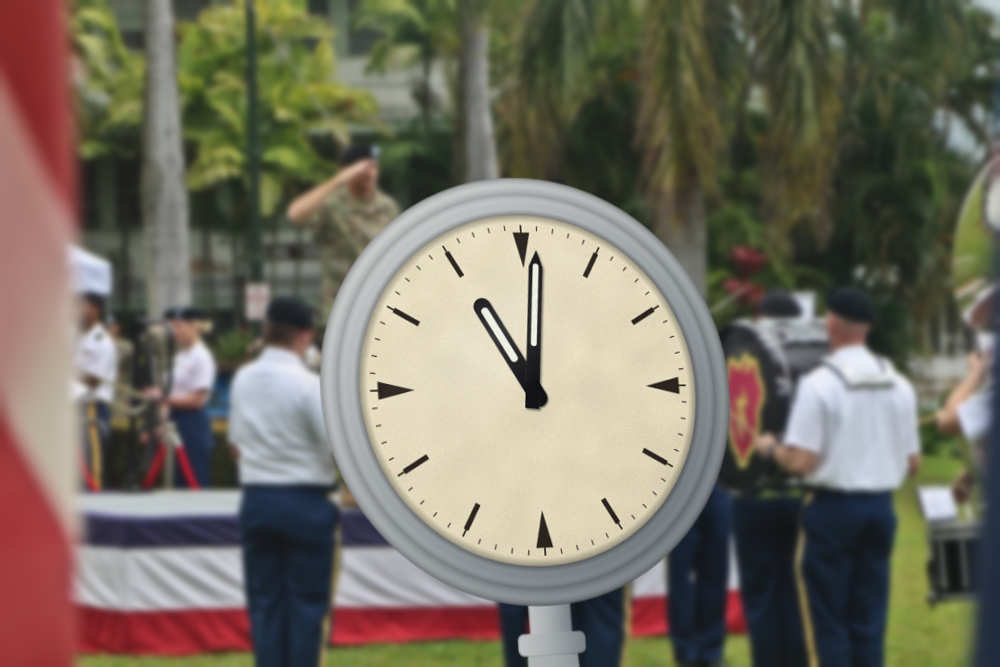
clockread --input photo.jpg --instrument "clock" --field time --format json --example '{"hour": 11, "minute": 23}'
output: {"hour": 11, "minute": 1}
